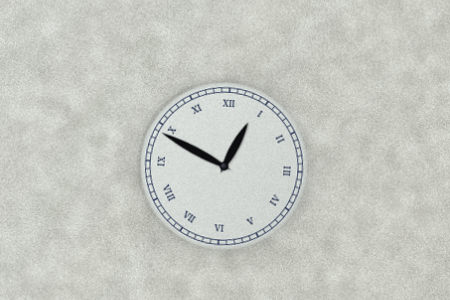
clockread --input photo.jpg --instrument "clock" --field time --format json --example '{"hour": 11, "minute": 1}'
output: {"hour": 12, "minute": 49}
